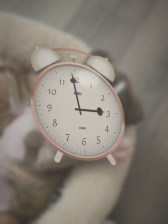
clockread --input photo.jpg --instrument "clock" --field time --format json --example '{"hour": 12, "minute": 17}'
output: {"hour": 2, "minute": 59}
